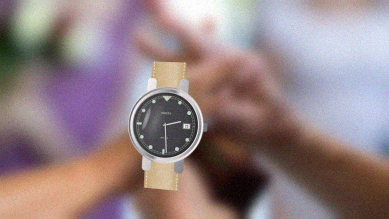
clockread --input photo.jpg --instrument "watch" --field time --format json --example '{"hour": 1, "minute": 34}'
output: {"hour": 2, "minute": 29}
